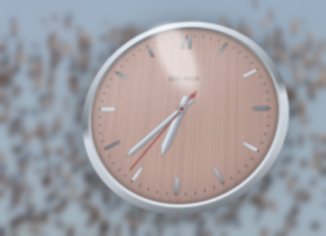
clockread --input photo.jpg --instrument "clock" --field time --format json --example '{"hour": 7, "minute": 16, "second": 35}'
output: {"hour": 6, "minute": 37, "second": 36}
